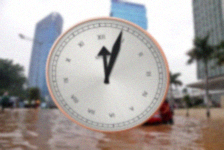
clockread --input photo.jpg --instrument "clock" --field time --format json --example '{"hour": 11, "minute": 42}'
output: {"hour": 12, "minute": 4}
